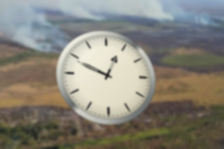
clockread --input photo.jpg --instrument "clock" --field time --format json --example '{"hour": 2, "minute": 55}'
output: {"hour": 12, "minute": 49}
